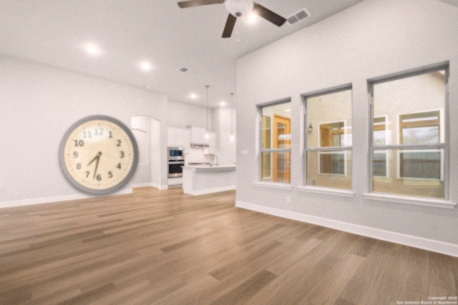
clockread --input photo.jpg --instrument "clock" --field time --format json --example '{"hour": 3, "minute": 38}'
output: {"hour": 7, "minute": 32}
